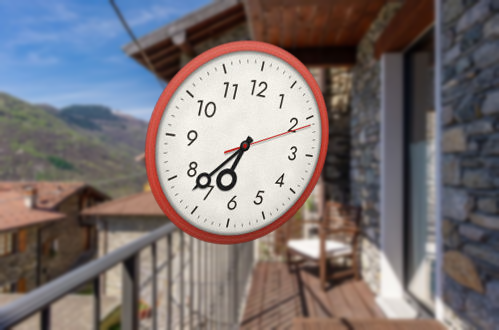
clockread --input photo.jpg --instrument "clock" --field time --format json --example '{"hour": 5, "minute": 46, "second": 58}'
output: {"hour": 6, "minute": 37, "second": 11}
